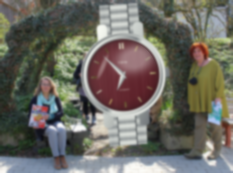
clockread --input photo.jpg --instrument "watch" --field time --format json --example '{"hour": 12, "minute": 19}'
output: {"hour": 6, "minute": 53}
